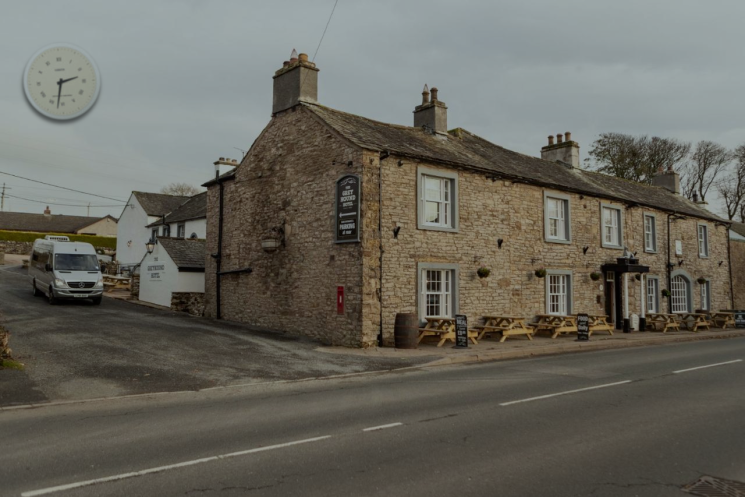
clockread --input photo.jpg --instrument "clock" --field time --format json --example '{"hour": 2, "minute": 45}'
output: {"hour": 2, "minute": 32}
